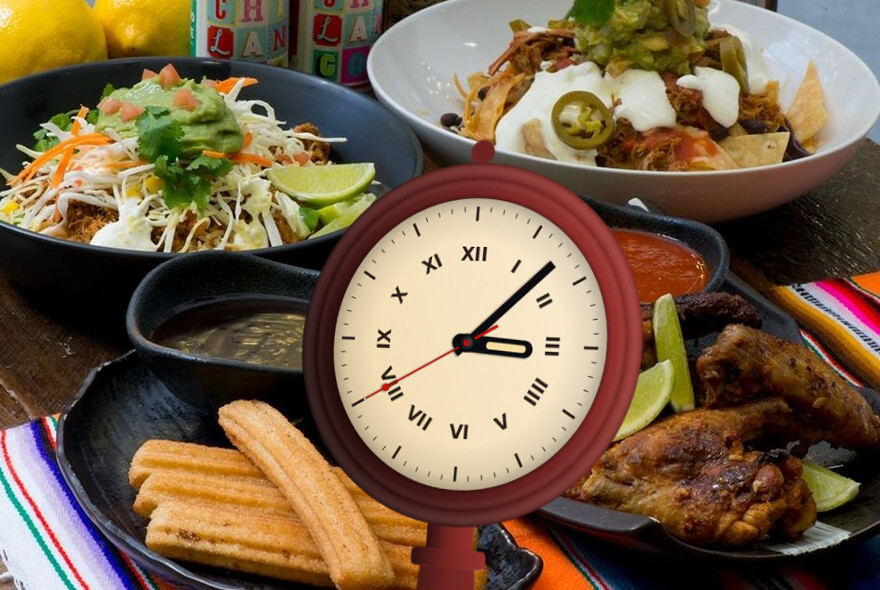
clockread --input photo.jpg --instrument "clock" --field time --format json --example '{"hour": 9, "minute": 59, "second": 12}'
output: {"hour": 3, "minute": 7, "second": 40}
